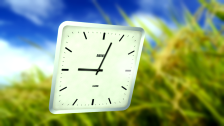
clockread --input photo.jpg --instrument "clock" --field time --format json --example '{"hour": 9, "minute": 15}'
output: {"hour": 9, "minute": 3}
